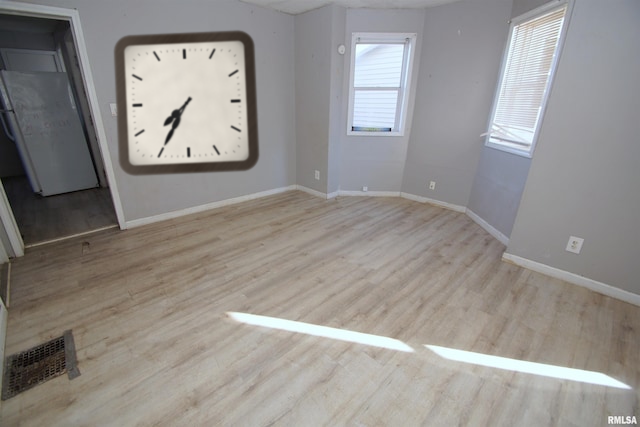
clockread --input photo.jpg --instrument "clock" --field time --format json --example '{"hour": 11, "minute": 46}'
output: {"hour": 7, "minute": 35}
